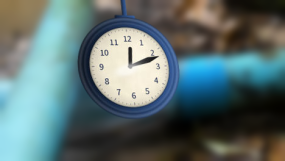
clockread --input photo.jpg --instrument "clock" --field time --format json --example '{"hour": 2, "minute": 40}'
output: {"hour": 12, "minute": 12}
